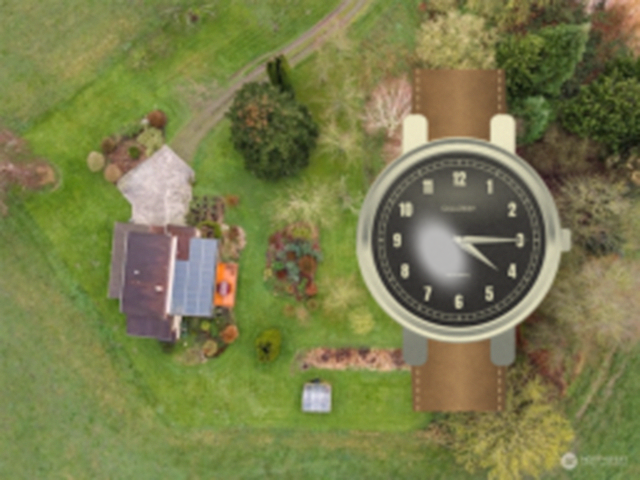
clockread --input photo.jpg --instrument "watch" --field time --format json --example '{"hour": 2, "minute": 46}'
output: {"hour": 4, "minute": 15}
